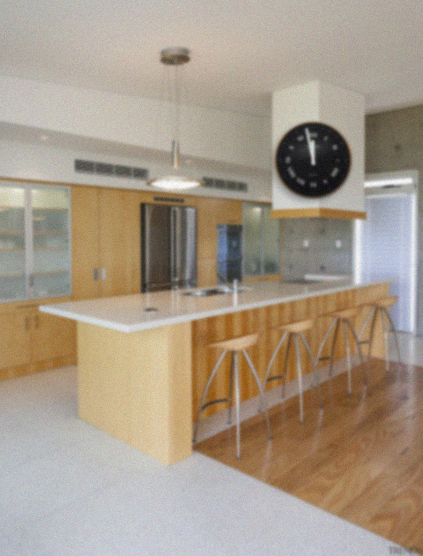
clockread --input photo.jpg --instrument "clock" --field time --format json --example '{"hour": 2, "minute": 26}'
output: {"hour": 11, "minute": 58}
